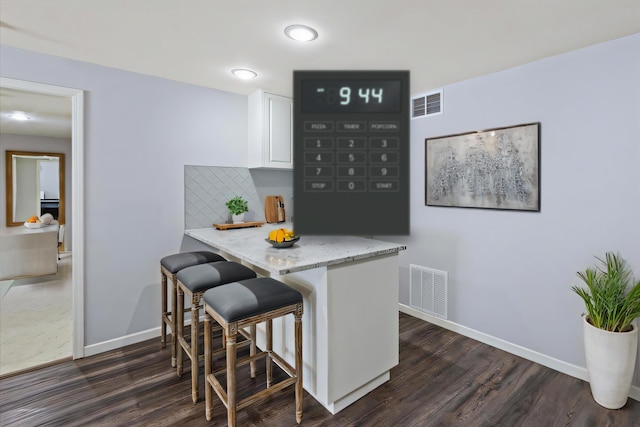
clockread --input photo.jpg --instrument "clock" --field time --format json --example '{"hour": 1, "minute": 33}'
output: {"hour": 9, "minute": 44}
